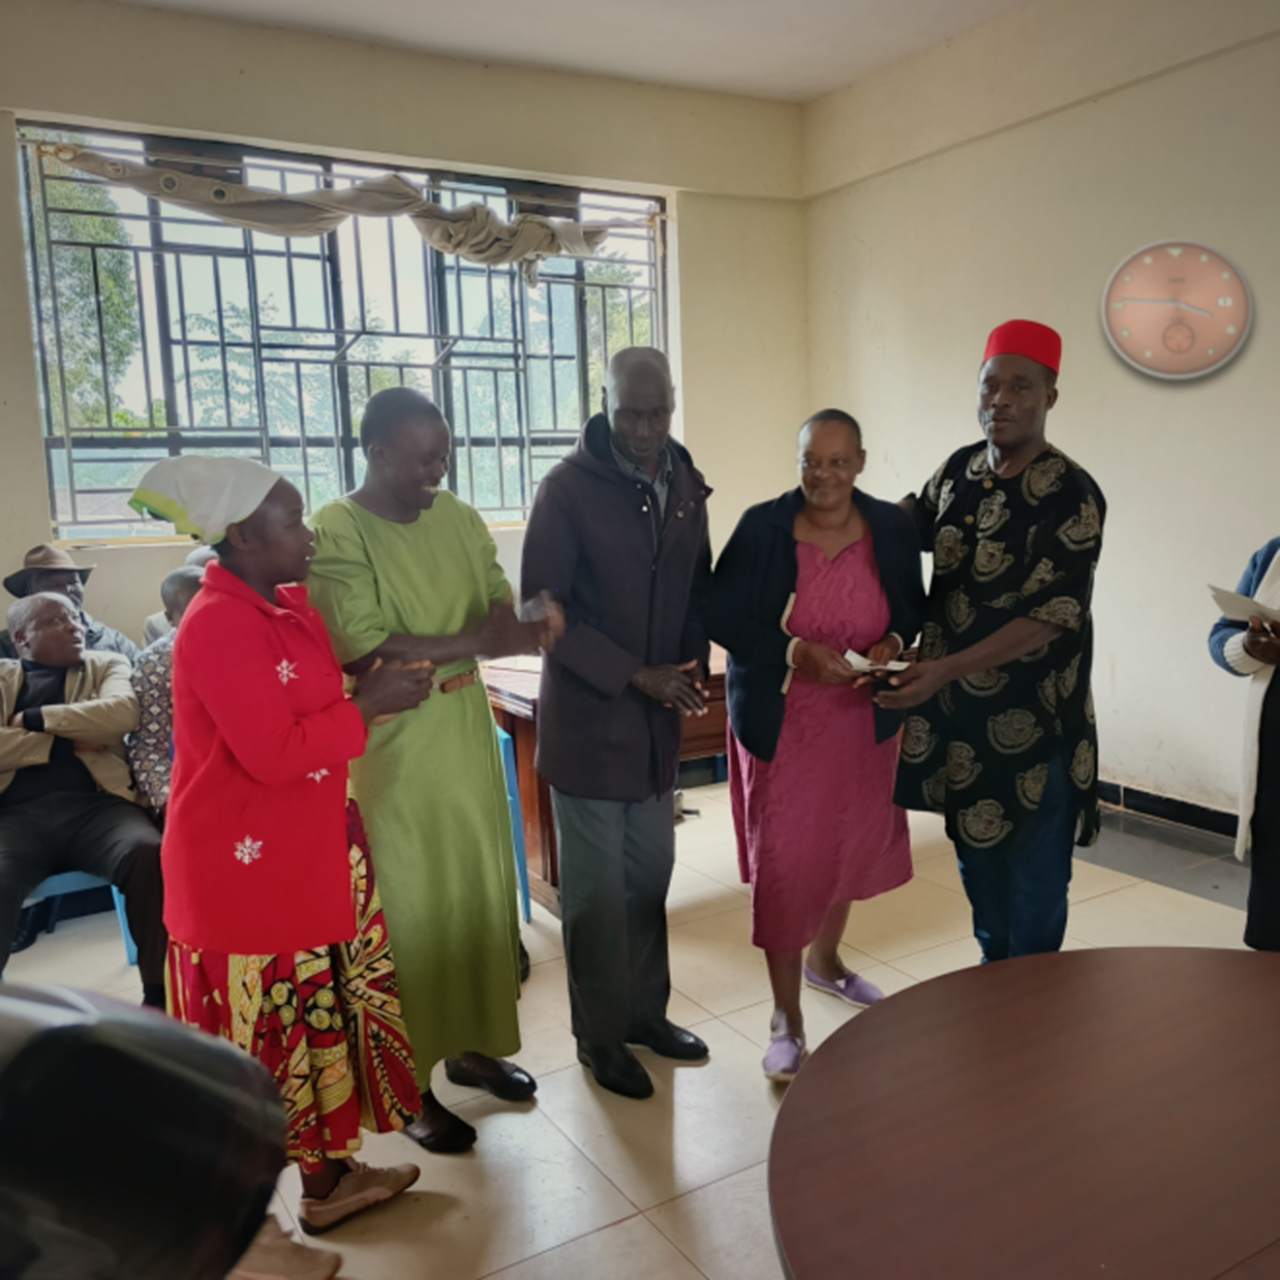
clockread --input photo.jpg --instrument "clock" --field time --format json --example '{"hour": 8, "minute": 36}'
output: {"hour": 3, "minute": 46}
